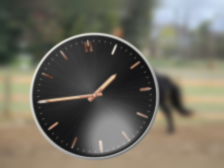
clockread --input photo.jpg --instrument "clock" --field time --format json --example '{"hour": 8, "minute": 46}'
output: {"hour": 1, "minute": 45}
